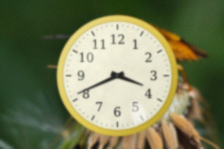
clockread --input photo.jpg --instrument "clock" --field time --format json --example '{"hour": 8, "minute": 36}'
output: {"hour": 3, "minute": 41}
